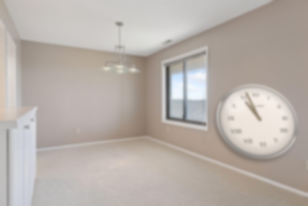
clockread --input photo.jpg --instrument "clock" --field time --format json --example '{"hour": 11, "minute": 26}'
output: {"hour": 10, "minute": 57}
